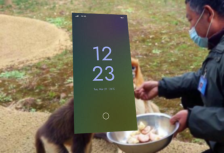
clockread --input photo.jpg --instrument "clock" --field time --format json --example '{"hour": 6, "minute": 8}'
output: {"hour": 12, "minute": 23}
